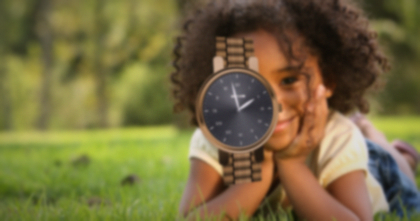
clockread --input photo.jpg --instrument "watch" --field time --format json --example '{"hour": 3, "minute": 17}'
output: {"hour": 1, "minute": 58}
